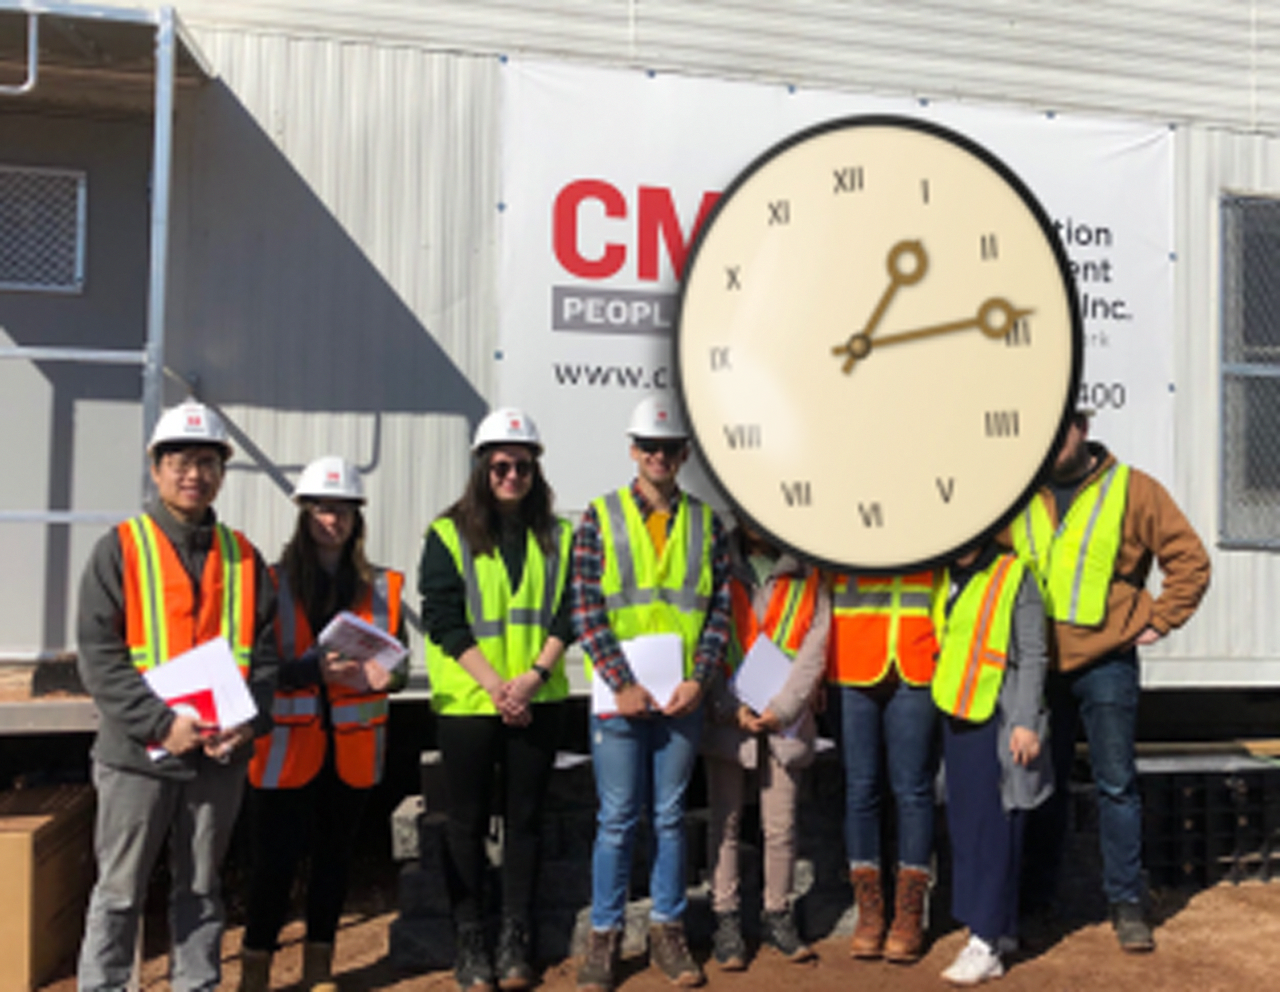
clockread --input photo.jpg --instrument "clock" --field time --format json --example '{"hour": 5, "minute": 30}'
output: {"hour": 1, "minute": 14}
